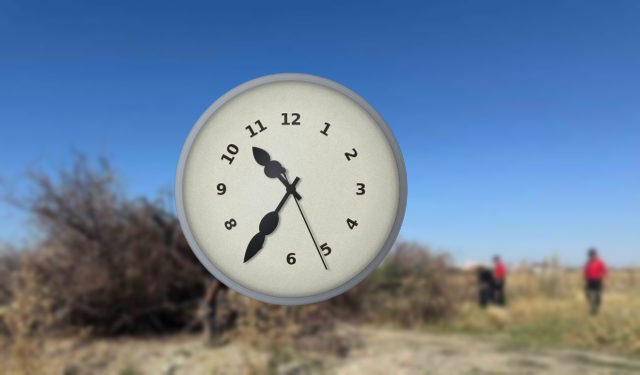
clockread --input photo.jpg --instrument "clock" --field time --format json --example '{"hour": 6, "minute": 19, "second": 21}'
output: {"hour": 10, "minute": 35, "second": 26}
